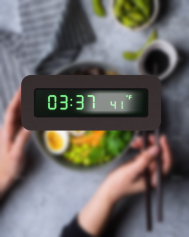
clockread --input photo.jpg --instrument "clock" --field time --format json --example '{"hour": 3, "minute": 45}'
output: {"hour": 3, "minute": 37}
